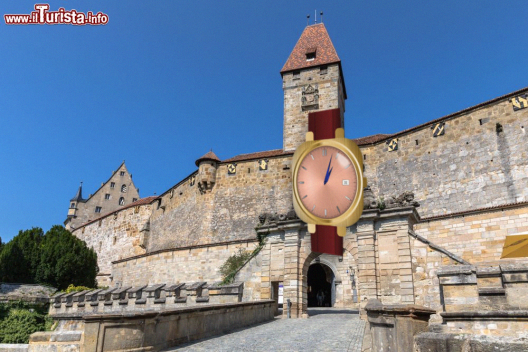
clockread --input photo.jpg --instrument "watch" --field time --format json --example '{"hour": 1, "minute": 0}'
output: {"hour": 1, "minute": 3}
